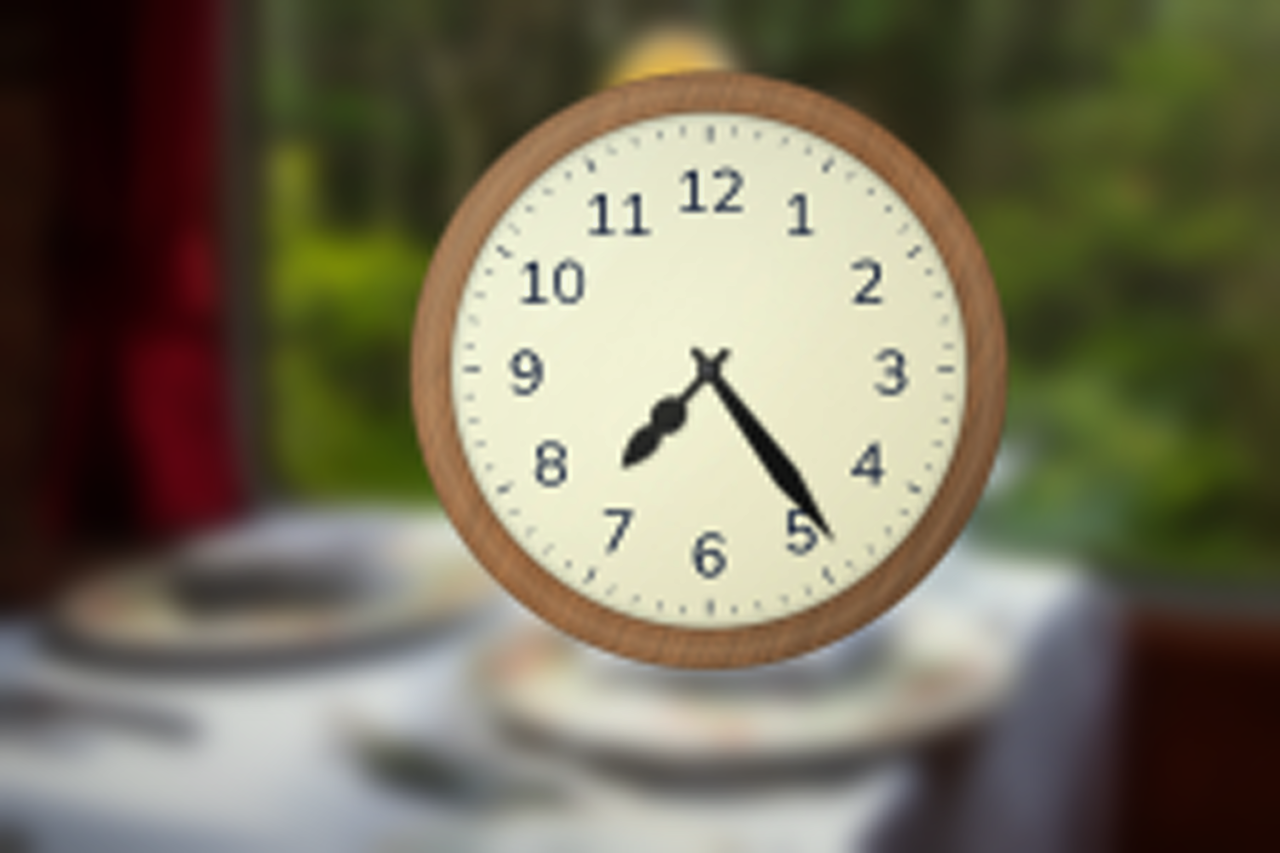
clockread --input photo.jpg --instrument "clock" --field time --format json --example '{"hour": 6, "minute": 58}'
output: {"hour": 7, "minute": 24}
